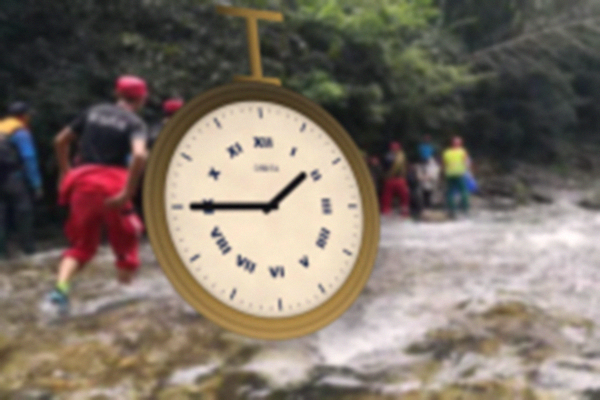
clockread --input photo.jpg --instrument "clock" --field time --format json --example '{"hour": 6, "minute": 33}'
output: {"hour": 1, "minute": 45}
